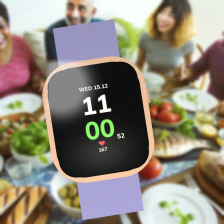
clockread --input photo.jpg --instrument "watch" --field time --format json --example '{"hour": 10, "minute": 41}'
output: {"hour": 11, "minute": 0}
